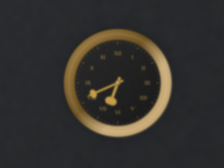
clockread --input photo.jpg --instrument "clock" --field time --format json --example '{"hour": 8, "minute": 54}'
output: {"hour": 6, "minute": 41}
